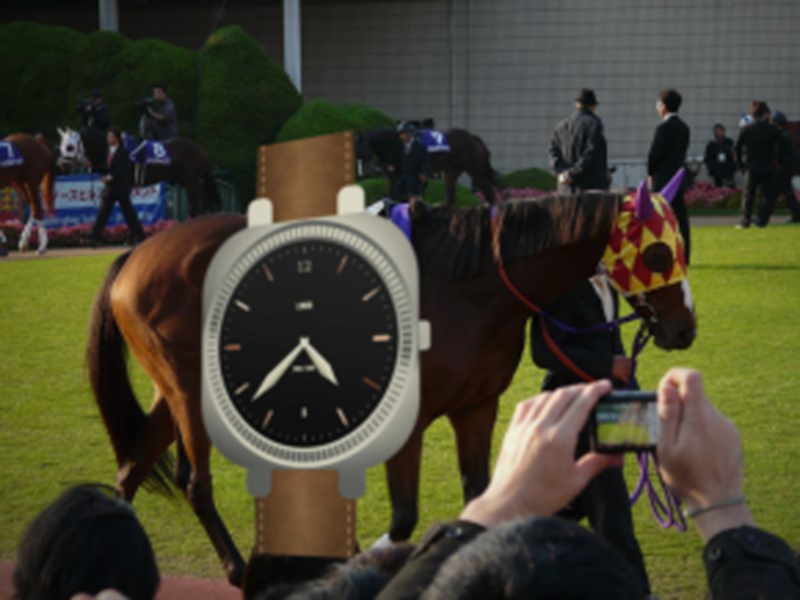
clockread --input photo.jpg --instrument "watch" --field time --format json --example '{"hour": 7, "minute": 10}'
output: {"hour": 4, "minute": 38}
